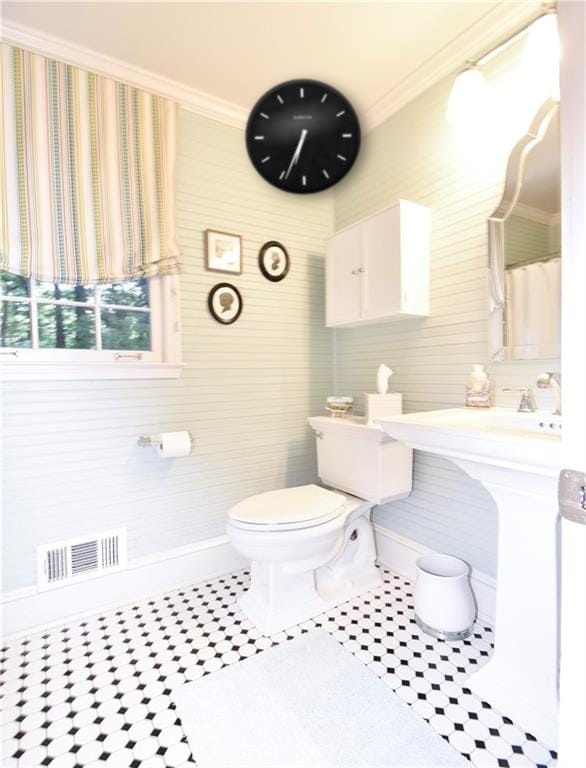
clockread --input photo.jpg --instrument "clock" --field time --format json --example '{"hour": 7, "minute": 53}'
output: {"hour": 6, "minute": 34}
